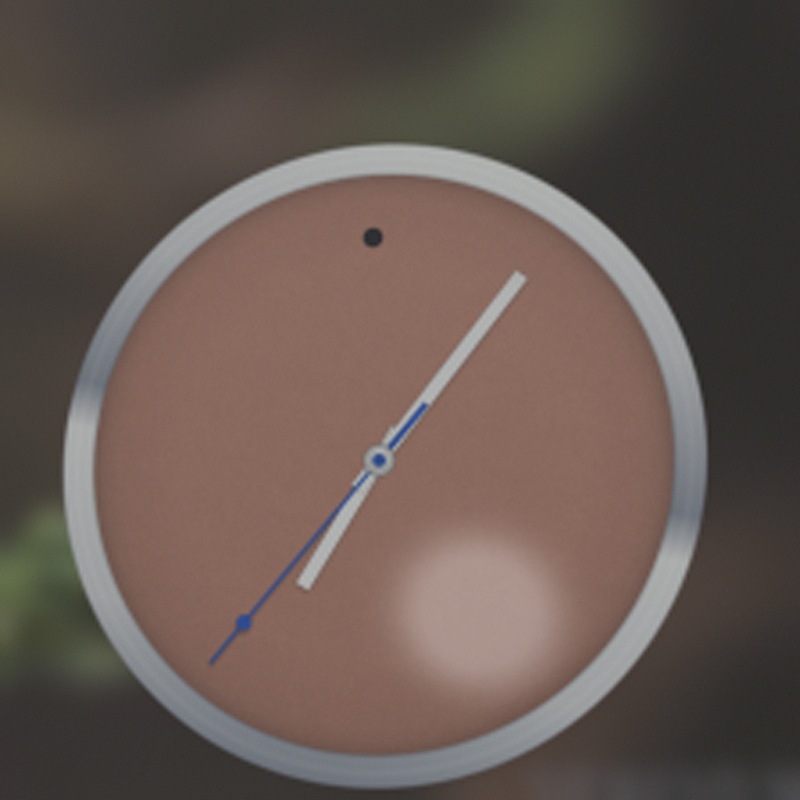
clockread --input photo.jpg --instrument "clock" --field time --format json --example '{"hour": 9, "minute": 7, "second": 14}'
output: {"hour": 7, "minute": 6, "second": 37}
